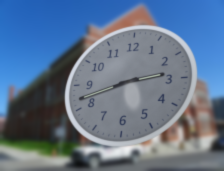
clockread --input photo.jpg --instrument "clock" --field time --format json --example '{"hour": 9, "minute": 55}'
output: {"hour": 2, "minute": 42}
